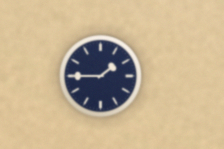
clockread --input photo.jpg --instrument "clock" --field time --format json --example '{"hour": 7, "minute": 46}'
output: {"hour": 1, "minute": 45}
